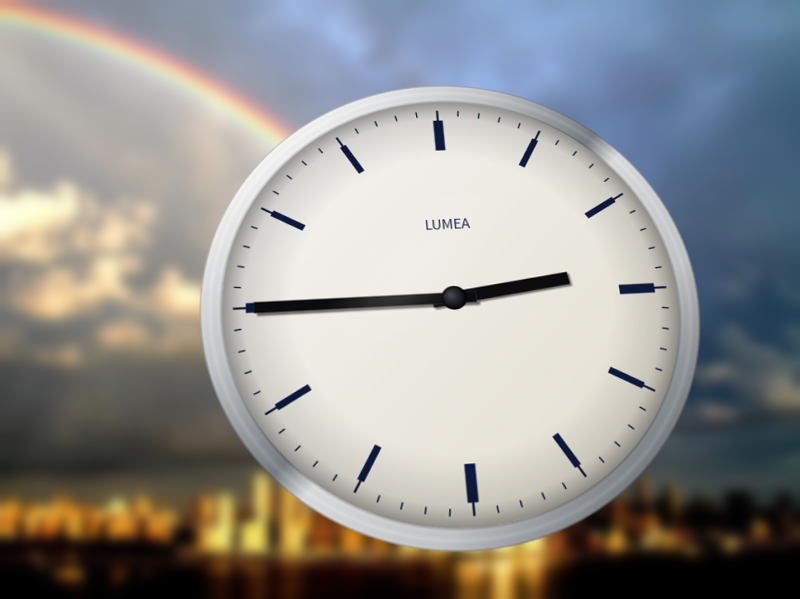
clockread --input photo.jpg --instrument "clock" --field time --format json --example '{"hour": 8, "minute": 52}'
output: {"hour": 2, "minute": 45}
